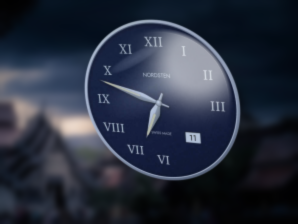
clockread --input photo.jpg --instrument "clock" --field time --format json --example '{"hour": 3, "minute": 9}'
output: {"hour": 6, "minute": 48}
